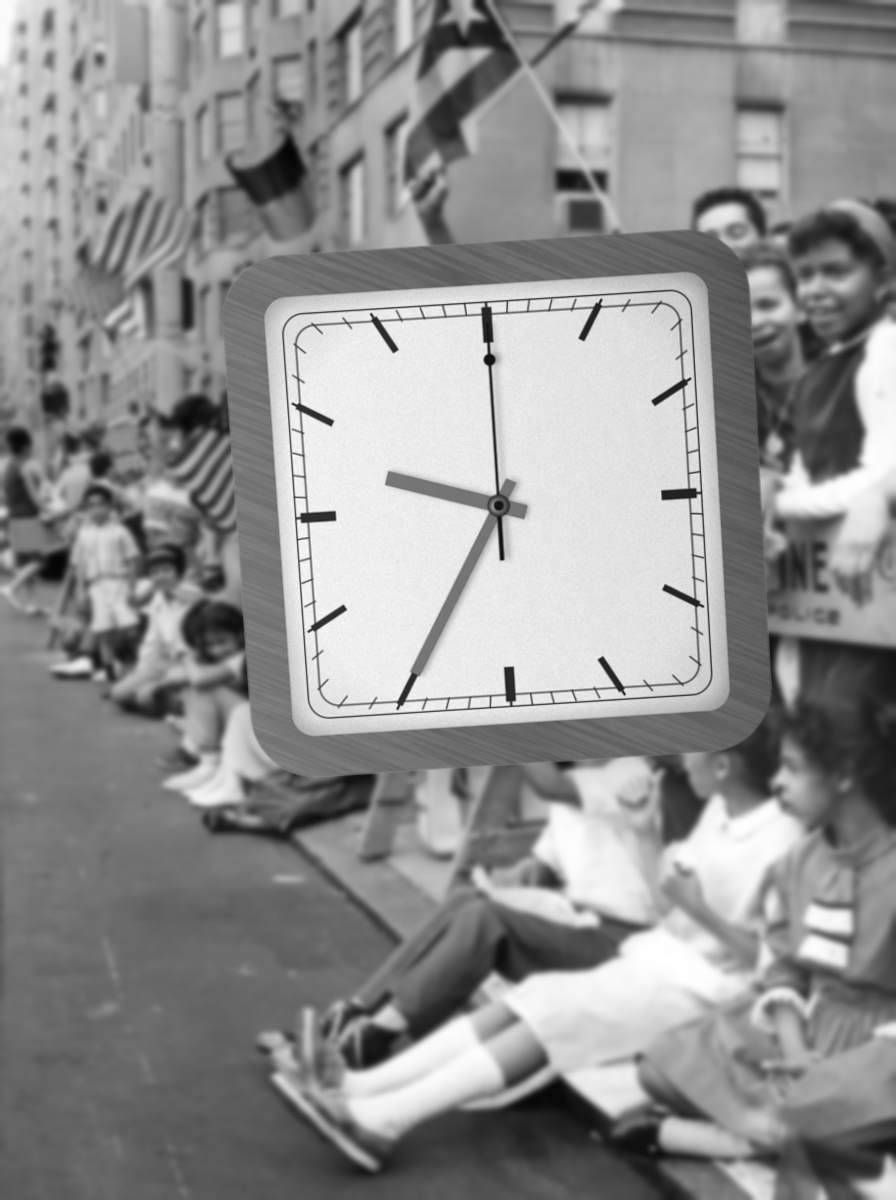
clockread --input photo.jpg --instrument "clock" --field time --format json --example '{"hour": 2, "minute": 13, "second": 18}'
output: {"hour": 9, "minute": 35, "second": 0}
